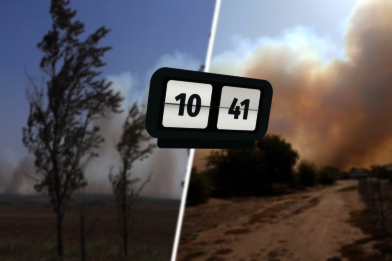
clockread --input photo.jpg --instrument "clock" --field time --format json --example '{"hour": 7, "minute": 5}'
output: {"hour": 10, "minute": 41}
